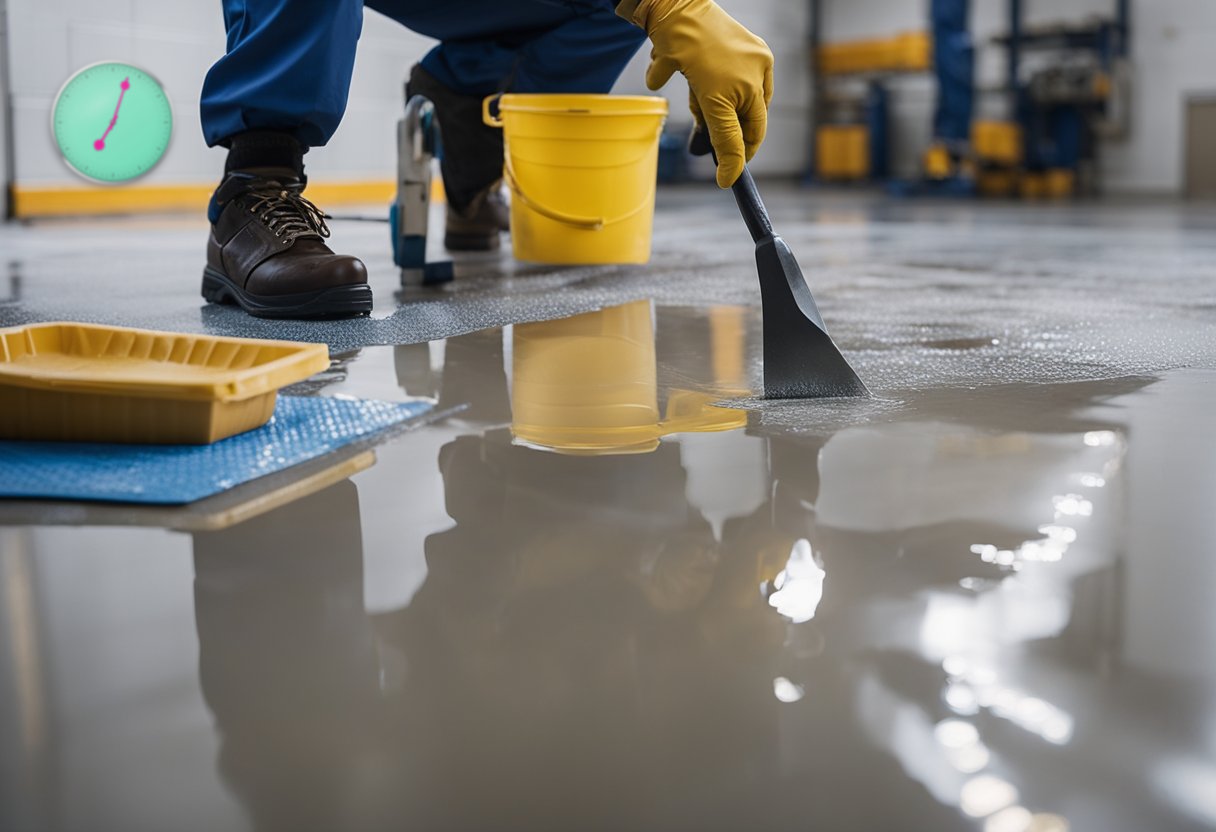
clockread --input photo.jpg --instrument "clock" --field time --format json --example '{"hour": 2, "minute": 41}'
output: {"hour": 7, "minute": 3}
